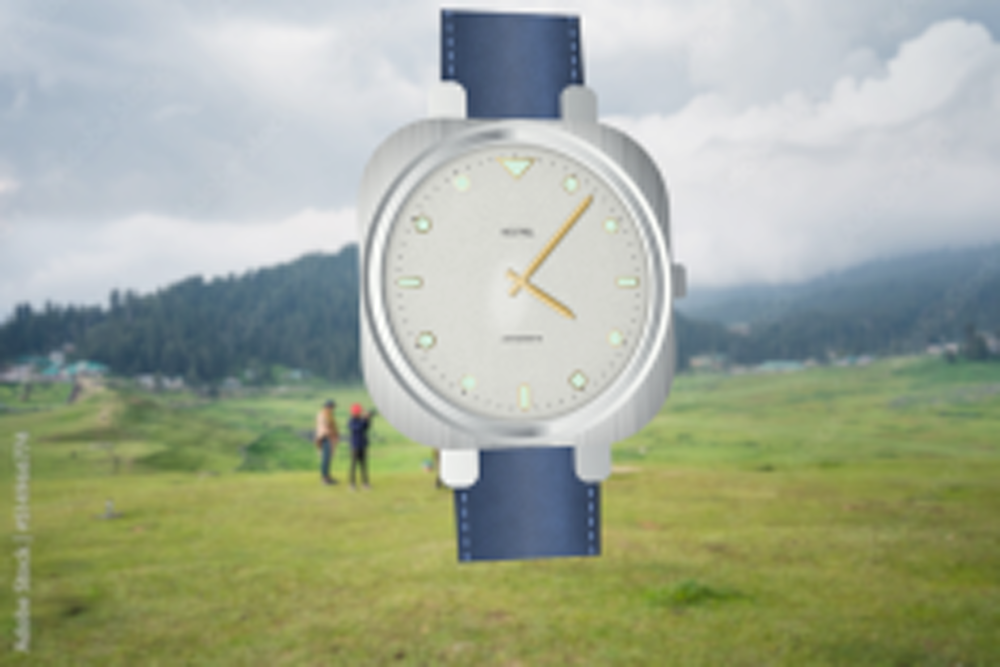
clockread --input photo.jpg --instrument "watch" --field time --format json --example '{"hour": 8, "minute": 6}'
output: {"hour": 4, "minute": 7}
